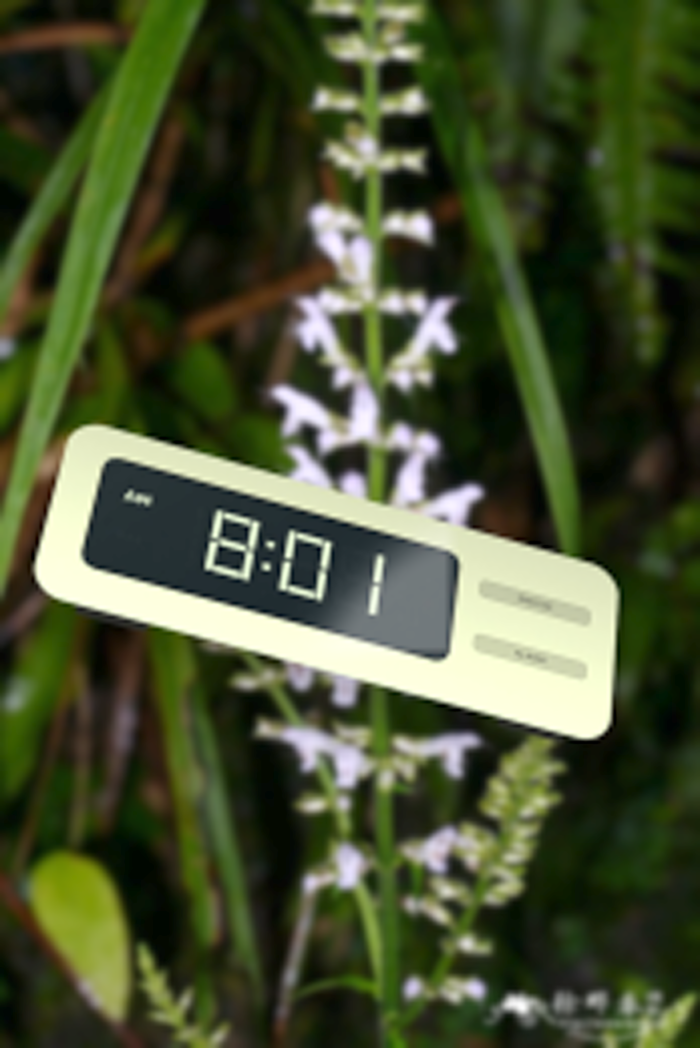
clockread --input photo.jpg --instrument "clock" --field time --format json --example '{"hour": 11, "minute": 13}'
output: {"hour": 8, "minute": 1}
